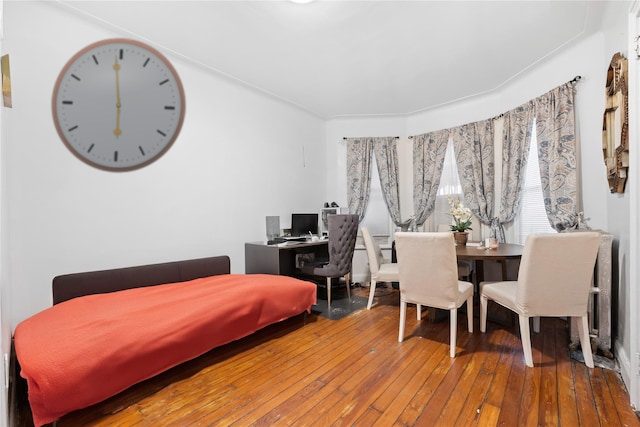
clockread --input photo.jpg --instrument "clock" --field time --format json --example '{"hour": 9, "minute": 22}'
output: {"hour": 5, "minute": 59}
